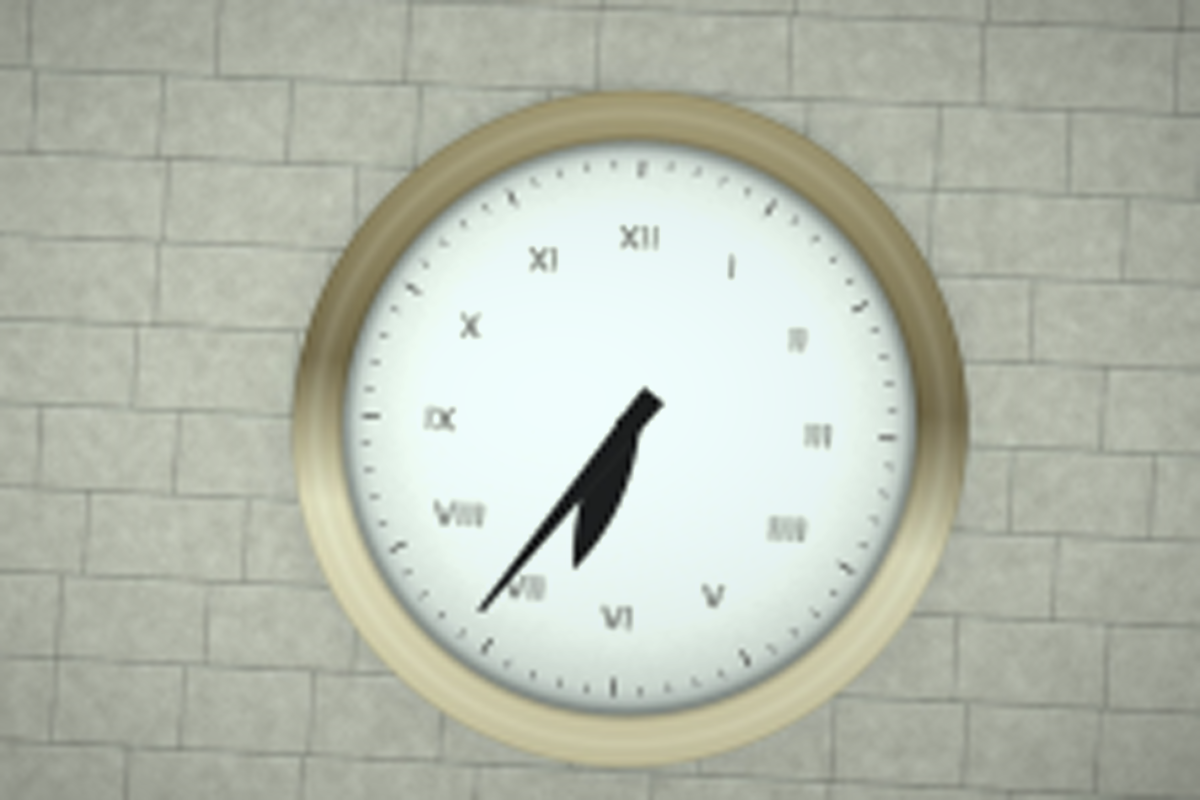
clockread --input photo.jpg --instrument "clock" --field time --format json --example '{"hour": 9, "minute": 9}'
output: {"hour": 6, "minute": 36}
